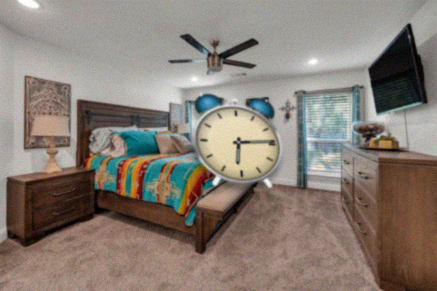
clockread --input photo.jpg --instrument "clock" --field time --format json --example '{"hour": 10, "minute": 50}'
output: {"hour": 6, "minute": 14}
